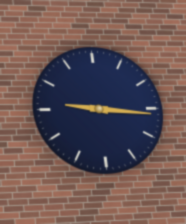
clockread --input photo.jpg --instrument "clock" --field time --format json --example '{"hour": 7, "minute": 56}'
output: {"hour": 9, "minute": 16}
